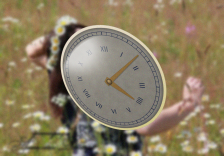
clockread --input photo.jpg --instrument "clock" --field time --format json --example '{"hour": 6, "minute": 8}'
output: {"hour": 4, "minute": 8}
